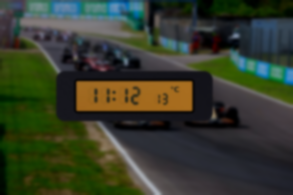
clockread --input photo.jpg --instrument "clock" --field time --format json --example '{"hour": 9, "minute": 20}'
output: {"hour": 11, "minute": 12}
